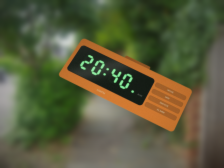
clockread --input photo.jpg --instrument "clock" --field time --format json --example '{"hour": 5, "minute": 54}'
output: {"hour": 20, "minute": 40}
